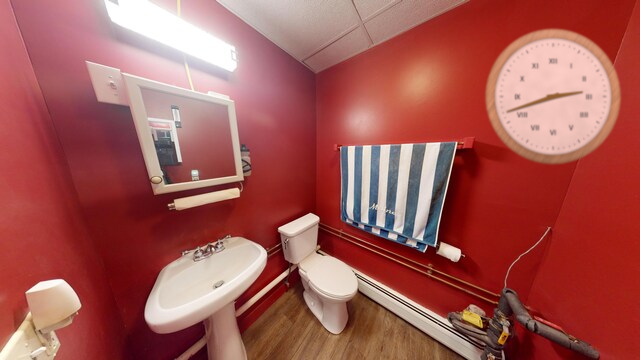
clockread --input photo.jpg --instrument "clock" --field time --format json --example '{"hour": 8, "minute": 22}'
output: {"hour": 2, "minute": 42}
